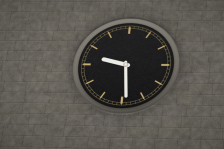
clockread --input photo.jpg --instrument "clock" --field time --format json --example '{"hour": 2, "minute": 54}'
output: {"hour": 9, "minute": 29}
